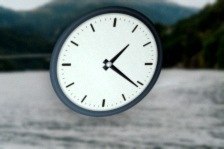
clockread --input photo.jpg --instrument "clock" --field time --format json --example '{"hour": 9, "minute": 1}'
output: {"hour": 1, "minute": 21}
